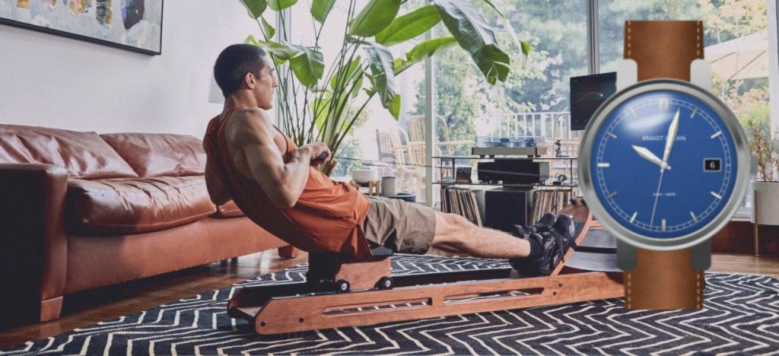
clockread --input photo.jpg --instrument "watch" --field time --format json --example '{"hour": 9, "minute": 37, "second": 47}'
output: {"hour": 10, "minute": 2, "second": 32}
